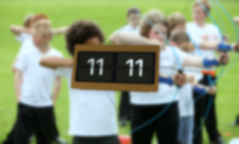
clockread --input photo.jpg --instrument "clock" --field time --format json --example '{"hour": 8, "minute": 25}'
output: {"hour": 11, "minute": 11}
